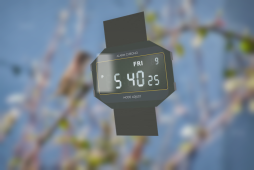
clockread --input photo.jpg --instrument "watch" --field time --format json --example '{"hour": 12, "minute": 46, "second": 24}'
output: {"hour": 5, "minute": 40, "second": 25}
